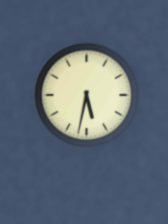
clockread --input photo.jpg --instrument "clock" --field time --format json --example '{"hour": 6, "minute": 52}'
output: {"hour": 5, "minute": 32}
